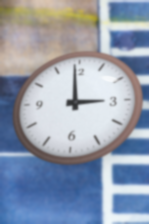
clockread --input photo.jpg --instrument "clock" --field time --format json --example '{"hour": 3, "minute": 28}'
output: {"hour": 2, "minute": 59}
